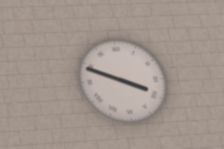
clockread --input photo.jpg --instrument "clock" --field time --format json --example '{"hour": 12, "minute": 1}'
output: {"hour": 3, "minute": 49}
